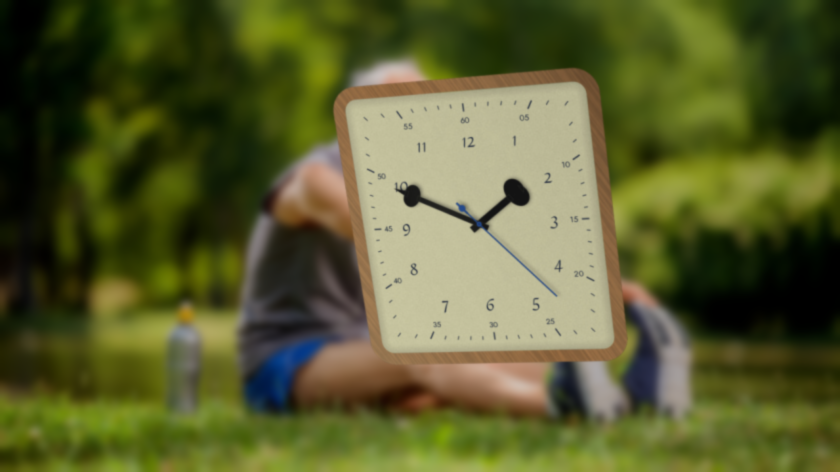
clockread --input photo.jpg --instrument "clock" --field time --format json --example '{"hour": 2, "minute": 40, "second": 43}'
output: {"hour": 1, "minute": 49, "second": 23}
